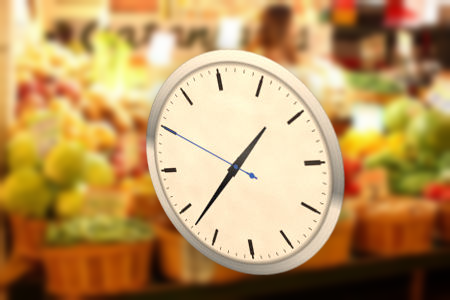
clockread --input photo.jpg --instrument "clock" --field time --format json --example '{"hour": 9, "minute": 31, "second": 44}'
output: {"hour": 1, "minute": 37, "second": 50}
